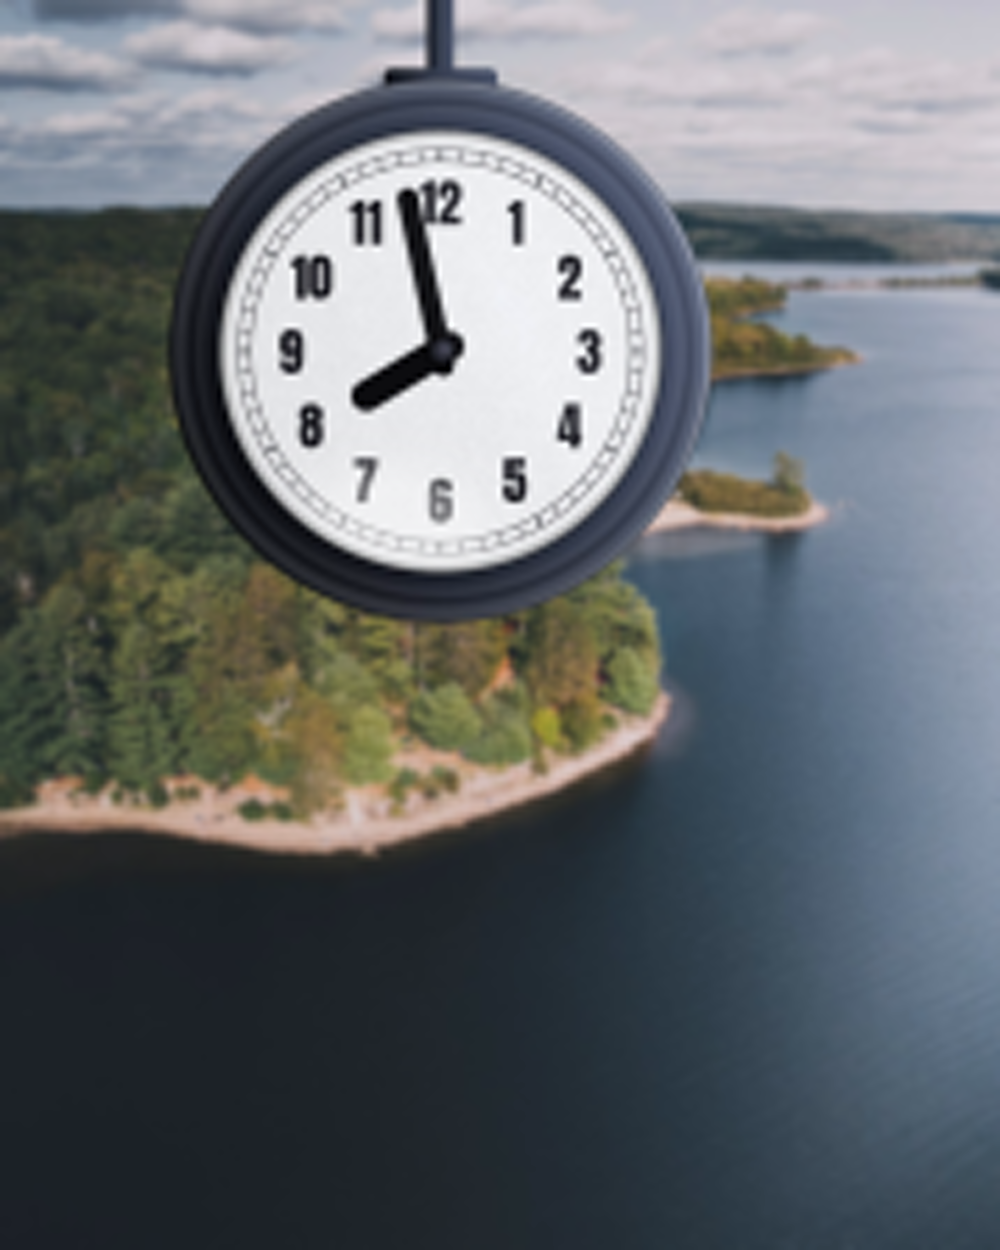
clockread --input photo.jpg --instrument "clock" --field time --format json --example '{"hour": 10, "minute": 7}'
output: {"hour": 7, "minute": 58}
